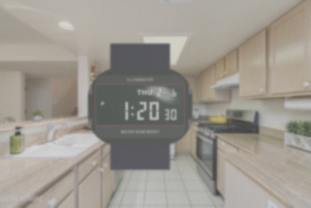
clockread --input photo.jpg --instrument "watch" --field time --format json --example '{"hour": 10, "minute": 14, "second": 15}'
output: {"hour": 1, "minute": 20, "second": 30}
